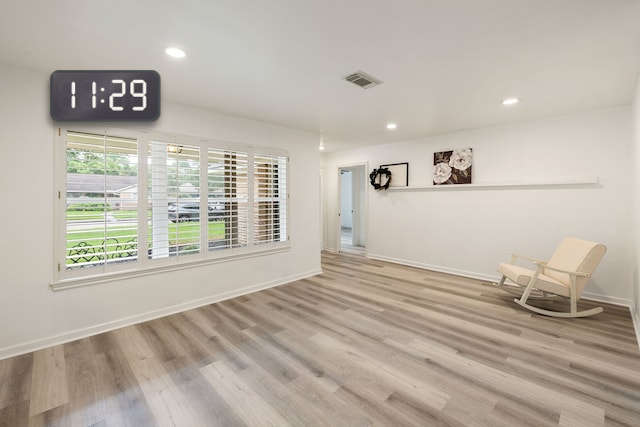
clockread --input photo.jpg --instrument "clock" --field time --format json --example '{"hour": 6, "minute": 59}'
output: {"hour": 11, "minute": 29}
